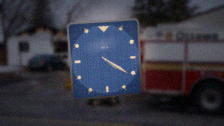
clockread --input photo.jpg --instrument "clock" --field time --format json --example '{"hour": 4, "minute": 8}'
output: {"hour": 4, "minute": 21}
